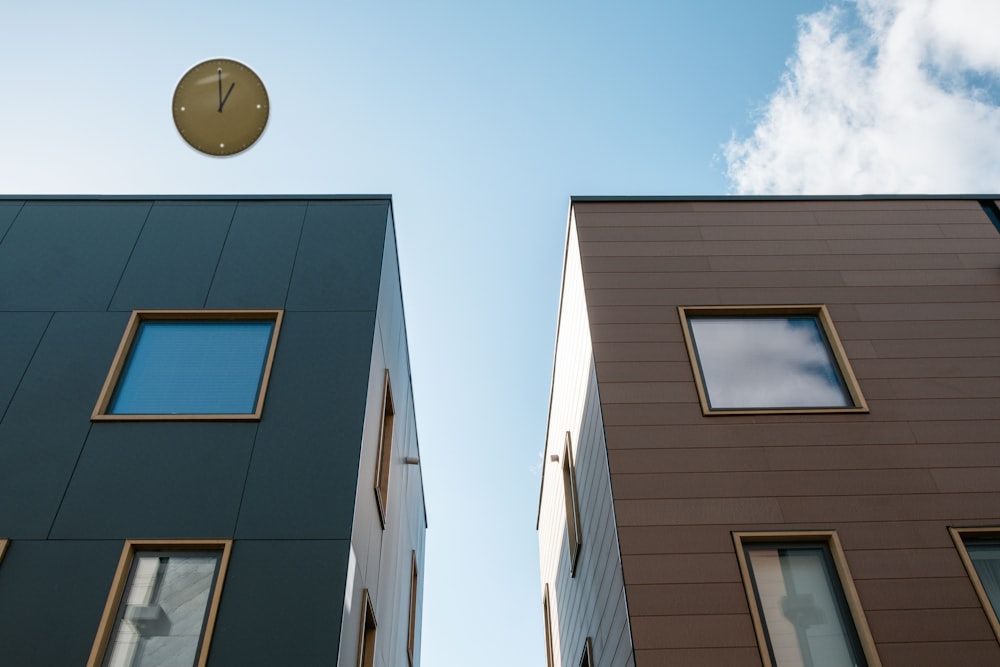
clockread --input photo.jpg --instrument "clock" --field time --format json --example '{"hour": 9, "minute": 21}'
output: {"hour": 1, "minute": 0}
